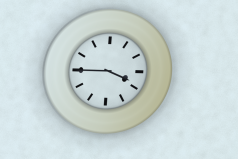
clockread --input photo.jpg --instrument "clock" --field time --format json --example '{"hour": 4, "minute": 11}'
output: {"hour": 3, "minute": 45}
